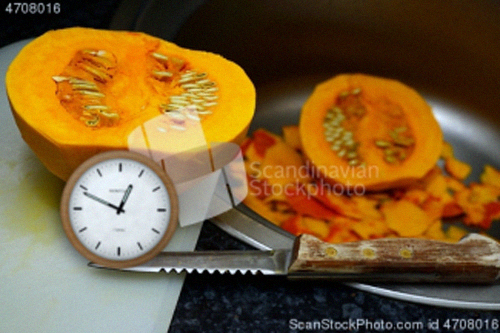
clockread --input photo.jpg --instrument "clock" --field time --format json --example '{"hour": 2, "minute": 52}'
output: {"hour": 12, "minute": 49}
